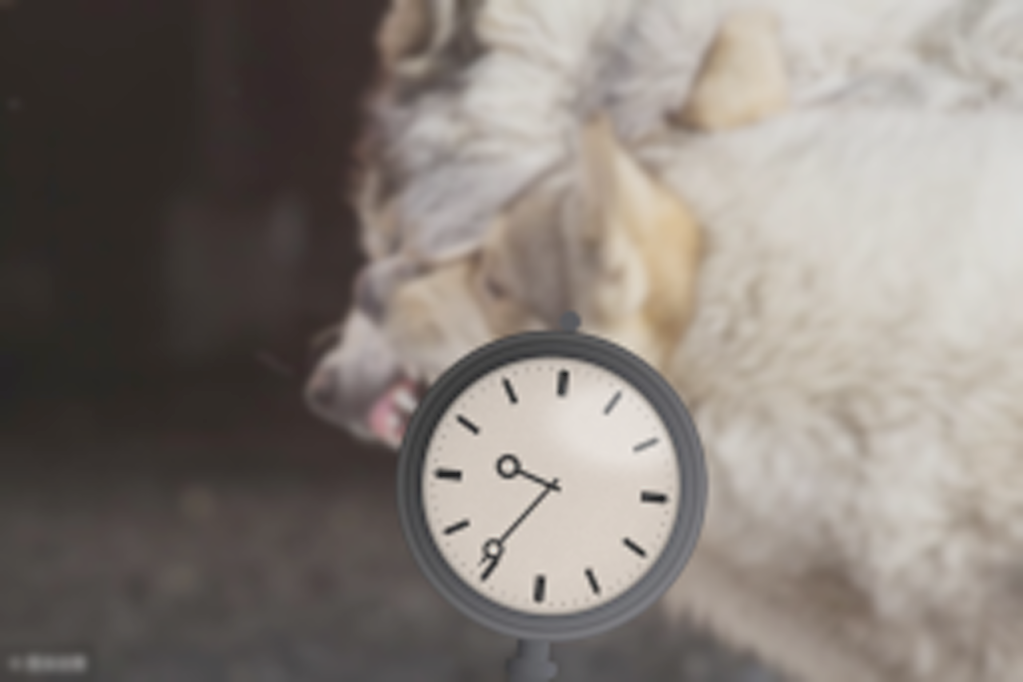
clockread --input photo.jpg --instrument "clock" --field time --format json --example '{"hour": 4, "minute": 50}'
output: {"hour": 9, "minute": 36}
